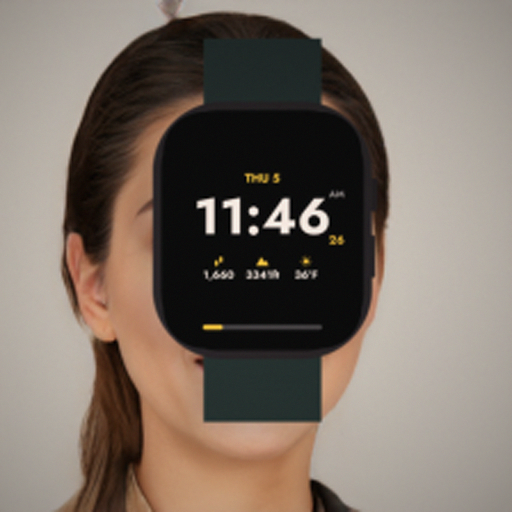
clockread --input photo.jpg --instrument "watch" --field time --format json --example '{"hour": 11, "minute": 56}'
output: {"hour": 11, "minute": 46}
